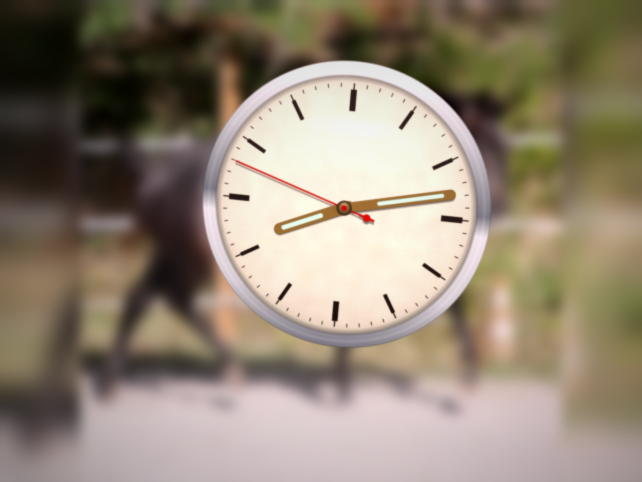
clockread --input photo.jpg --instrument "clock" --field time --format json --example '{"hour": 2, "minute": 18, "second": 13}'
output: {"hour": 8, "minute": 12, "second": 48}
